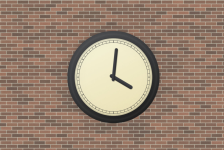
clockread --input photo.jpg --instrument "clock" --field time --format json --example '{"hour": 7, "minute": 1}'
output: {"hour": 4, "minute": 1}
